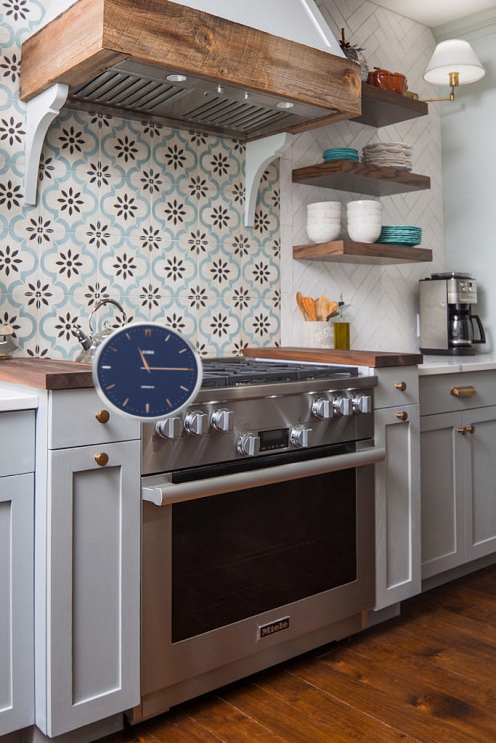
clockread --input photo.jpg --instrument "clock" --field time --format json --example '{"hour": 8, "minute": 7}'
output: {"hour": 11, "minute": 15}
